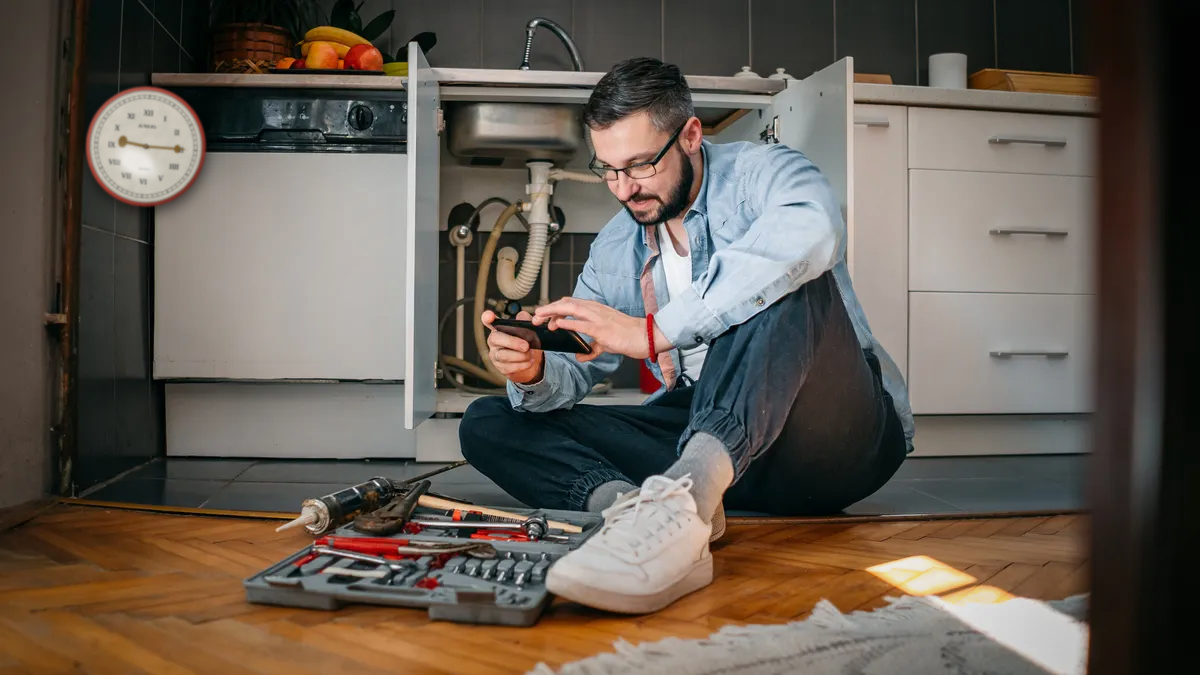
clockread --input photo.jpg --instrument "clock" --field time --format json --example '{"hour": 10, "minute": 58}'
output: {"hour": 9, "minute": 15}
